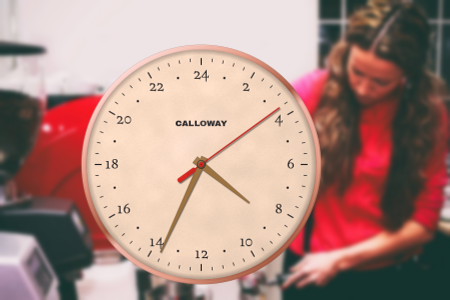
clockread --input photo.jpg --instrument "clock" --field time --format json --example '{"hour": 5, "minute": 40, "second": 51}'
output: {"hour": 8, "minute": 34, "second": 9}
